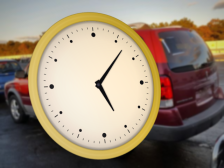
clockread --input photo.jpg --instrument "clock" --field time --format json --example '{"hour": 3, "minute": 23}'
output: {"hour": 5, "minute": 7}
